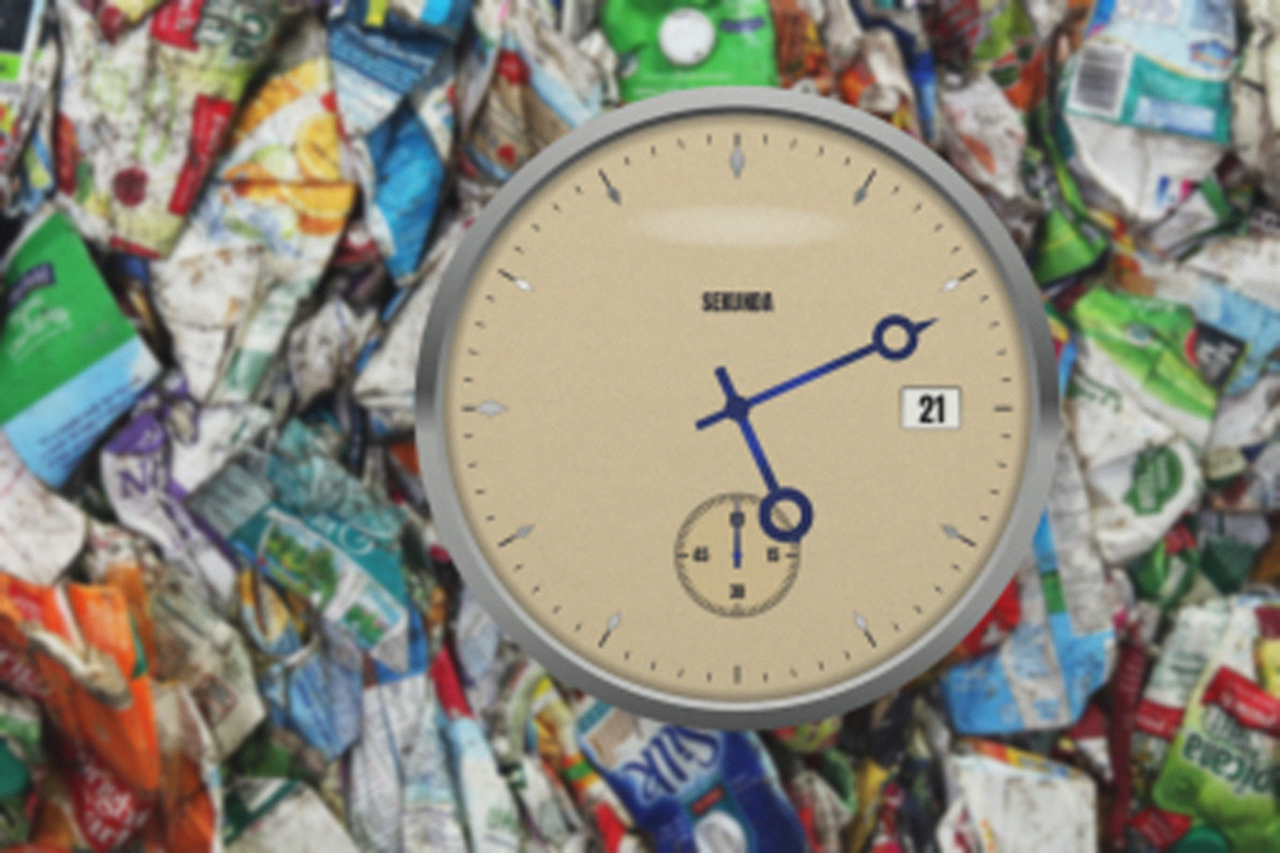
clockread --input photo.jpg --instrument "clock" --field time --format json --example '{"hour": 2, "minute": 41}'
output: {"hour": 5, "minute": 11}
